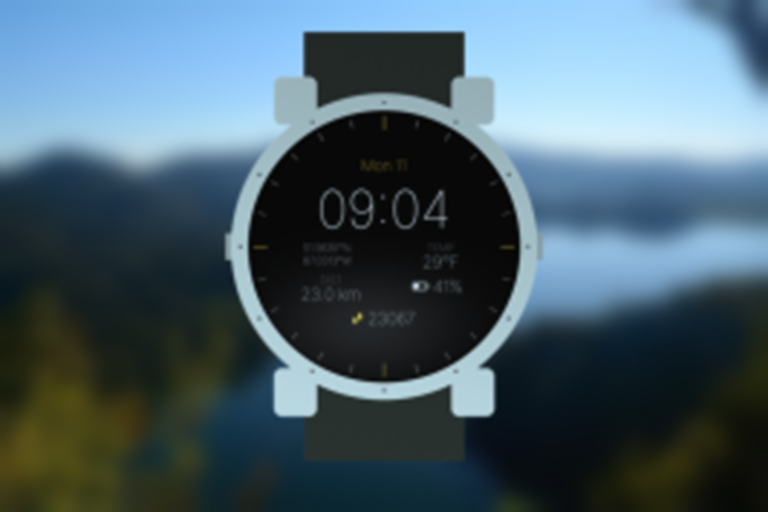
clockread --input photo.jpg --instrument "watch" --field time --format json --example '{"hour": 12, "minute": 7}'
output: {"hour": 9, "minute": 4}
